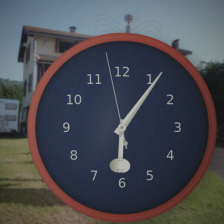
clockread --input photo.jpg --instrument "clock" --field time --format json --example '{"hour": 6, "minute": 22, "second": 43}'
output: {"hour": 6, "minute": 5, "second": 58}
